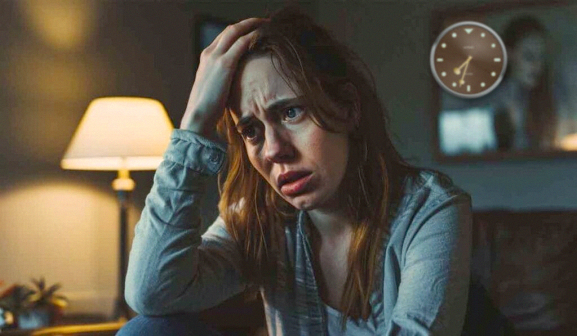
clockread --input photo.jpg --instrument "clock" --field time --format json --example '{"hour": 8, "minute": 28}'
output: {"hour": 7, "minute": 33}
